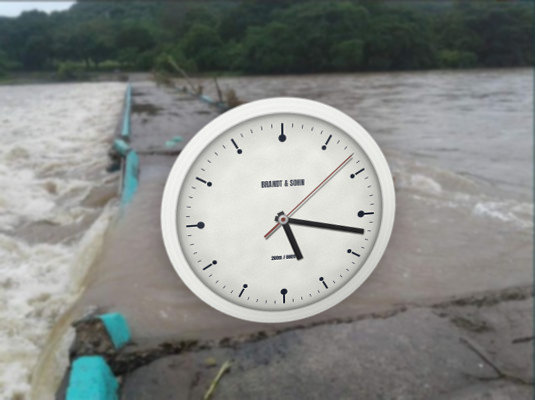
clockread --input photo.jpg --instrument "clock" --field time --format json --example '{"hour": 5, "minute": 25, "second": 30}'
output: {"hour": 5, "minute": 17, "second": 8}
